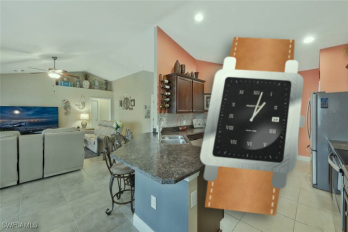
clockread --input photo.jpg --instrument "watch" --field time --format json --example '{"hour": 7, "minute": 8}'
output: {"hour": 1, "minute": 2}
